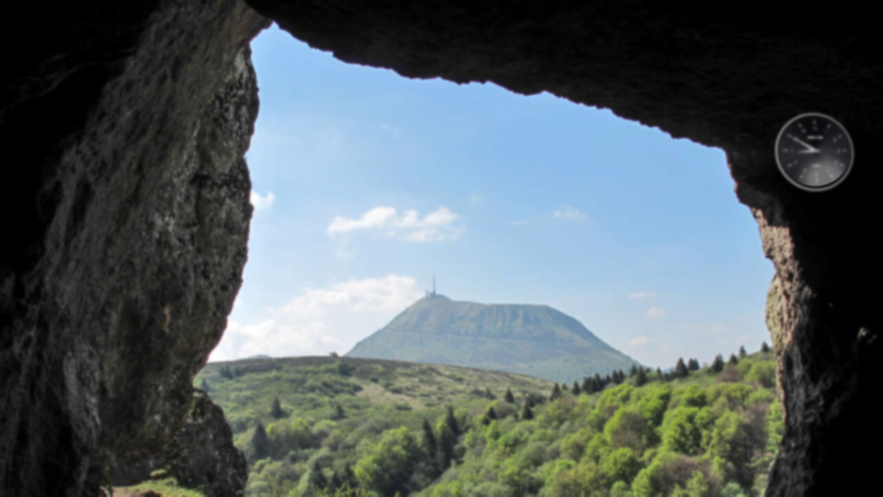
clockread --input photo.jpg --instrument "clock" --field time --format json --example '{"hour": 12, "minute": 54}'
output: {"hour": 8, "minute": 50}
